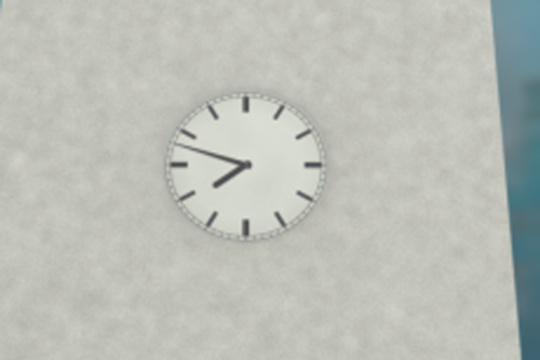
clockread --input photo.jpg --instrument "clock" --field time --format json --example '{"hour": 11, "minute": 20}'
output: {"hour": 7, "minute": 48}
